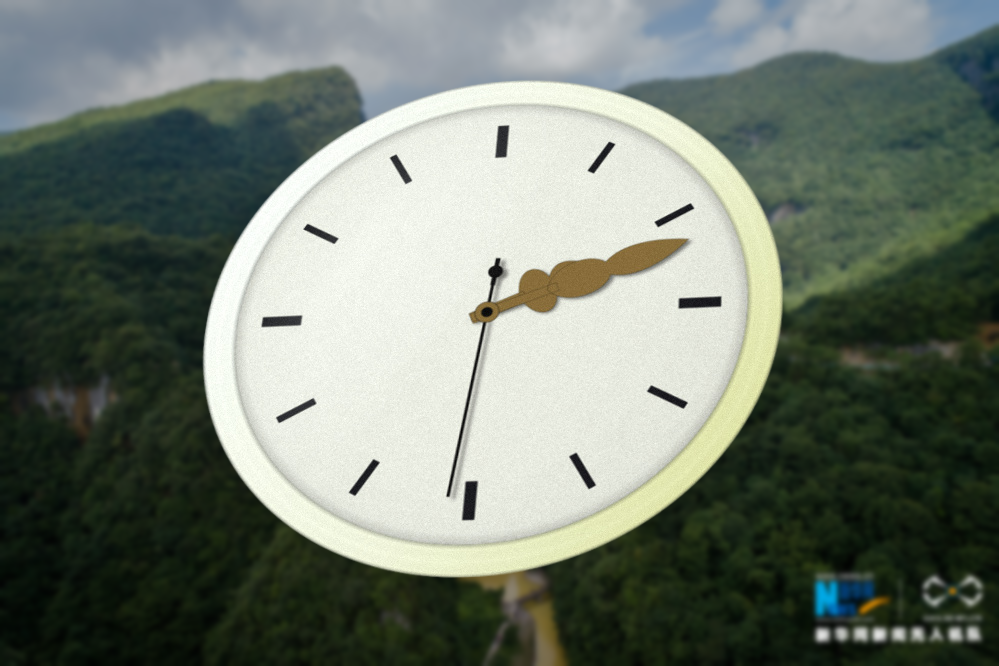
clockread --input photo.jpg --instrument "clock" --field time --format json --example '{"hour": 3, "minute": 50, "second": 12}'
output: {"hour": 2, "minute": 11, "second": 31}
